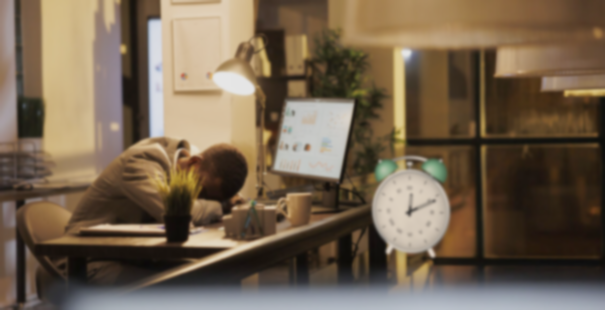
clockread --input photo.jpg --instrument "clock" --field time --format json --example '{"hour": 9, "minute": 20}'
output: {"hour": 12, "minute": 11}
